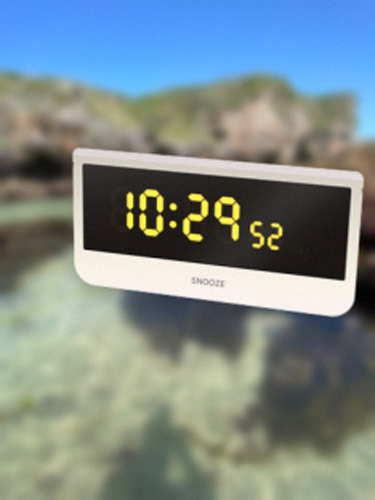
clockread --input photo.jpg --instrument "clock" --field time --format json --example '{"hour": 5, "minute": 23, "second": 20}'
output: {"hour": 10, "minute": 29, "second": 52}
